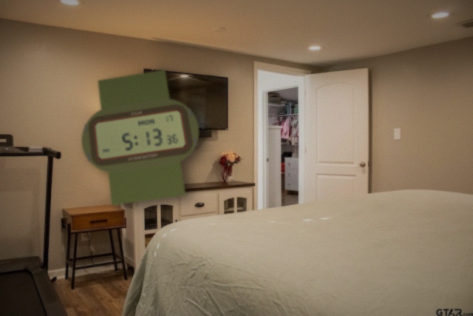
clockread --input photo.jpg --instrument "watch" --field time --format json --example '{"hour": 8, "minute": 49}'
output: {"hour": 5, "minute": 13}
